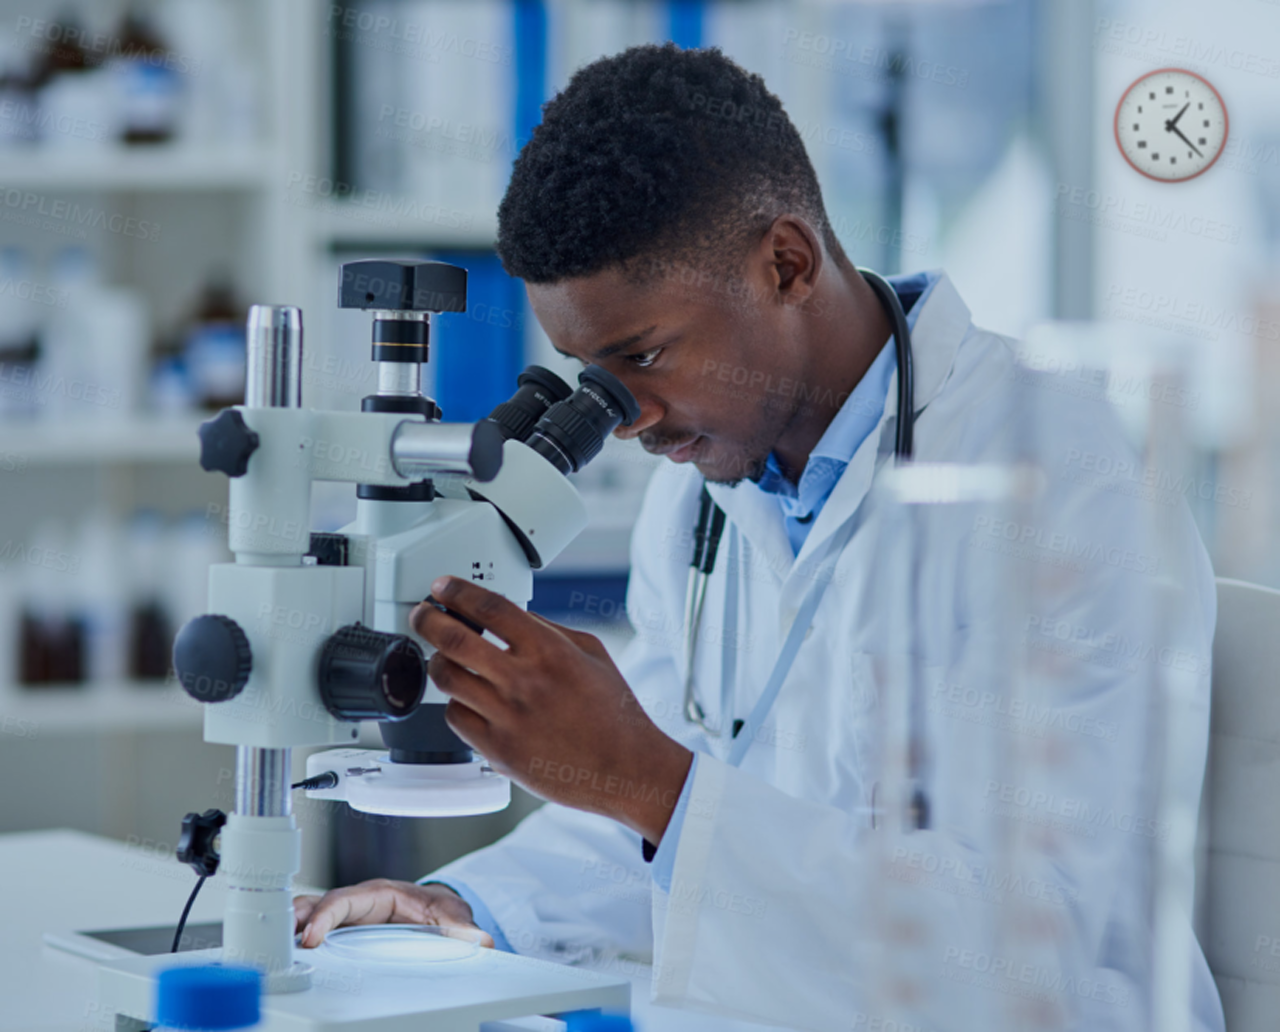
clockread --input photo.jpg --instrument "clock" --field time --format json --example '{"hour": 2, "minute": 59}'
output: {"hour": 1, "minute": 23}
